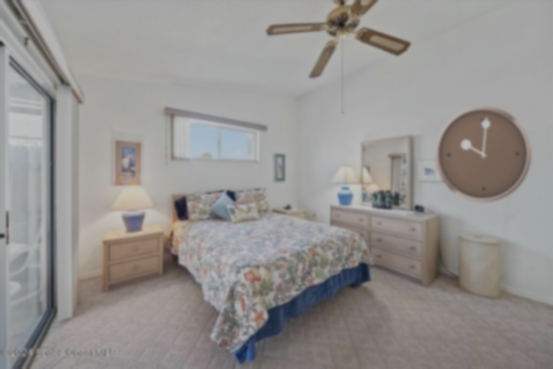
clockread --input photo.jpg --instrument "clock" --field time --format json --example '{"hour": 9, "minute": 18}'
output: {"hour": 10, "minute": 1}
